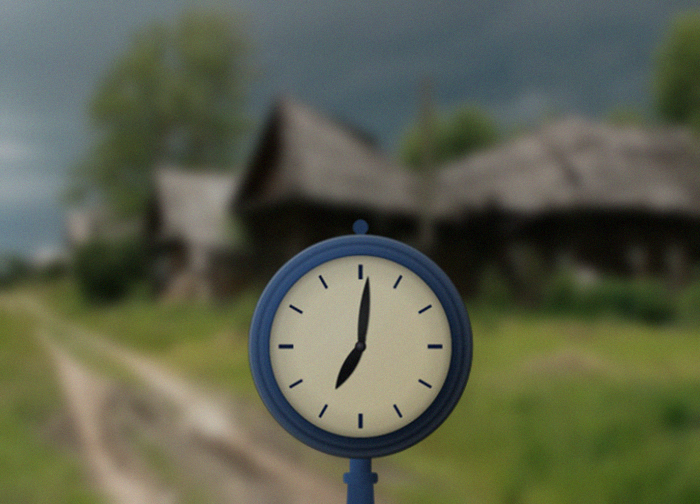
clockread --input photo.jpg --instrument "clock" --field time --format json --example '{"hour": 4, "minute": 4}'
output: {"hour": 7, "minute": 1}
